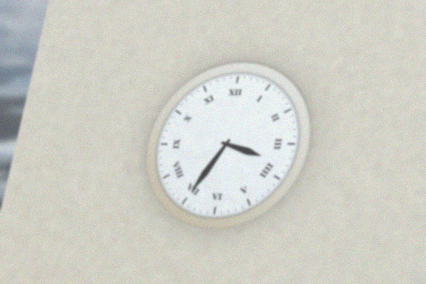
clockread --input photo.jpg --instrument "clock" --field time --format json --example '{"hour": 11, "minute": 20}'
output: {"hour": 3, "minute": 35}
